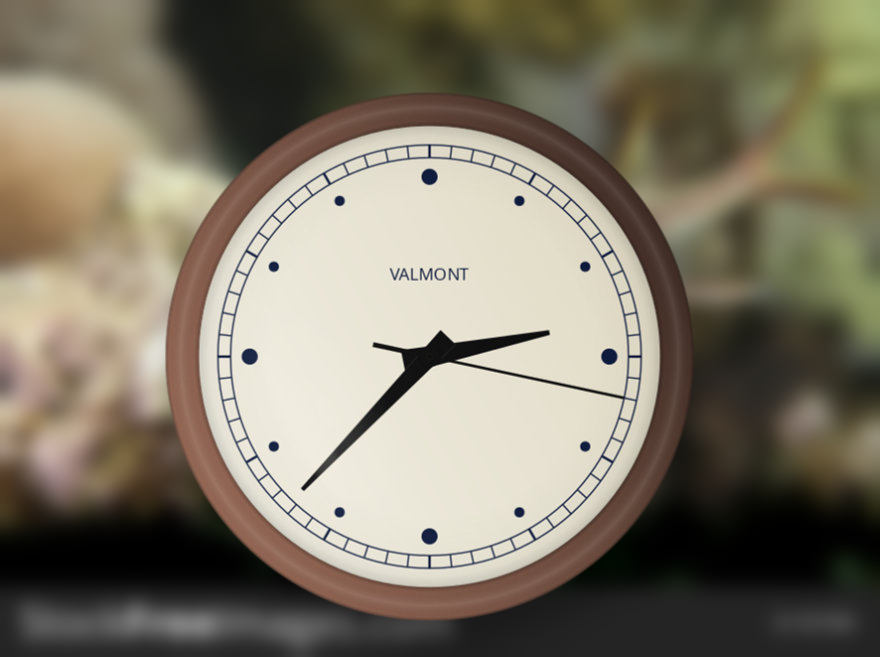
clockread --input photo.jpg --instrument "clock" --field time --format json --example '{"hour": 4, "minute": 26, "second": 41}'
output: {"hour": 2, "minute": 37, "second": 17}
